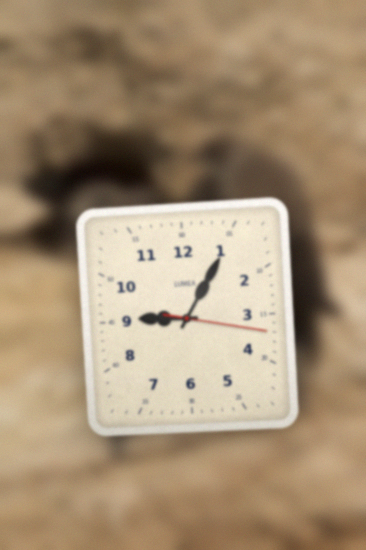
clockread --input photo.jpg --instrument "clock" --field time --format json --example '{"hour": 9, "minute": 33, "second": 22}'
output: {"hour": 9, "minute": 5, "second": 17}
